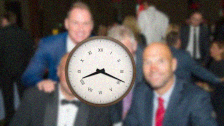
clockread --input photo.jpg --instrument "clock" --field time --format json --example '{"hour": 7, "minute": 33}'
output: {"hour": 8, "minute": 19}
